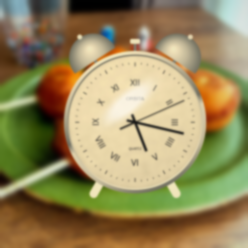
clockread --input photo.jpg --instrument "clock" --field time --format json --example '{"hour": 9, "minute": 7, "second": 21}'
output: {"hour": 5, "minute": 17, "second": 11}
